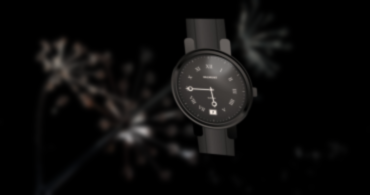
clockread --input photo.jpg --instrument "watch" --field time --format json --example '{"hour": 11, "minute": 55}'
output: {"hour": 5, "minute": 45}
